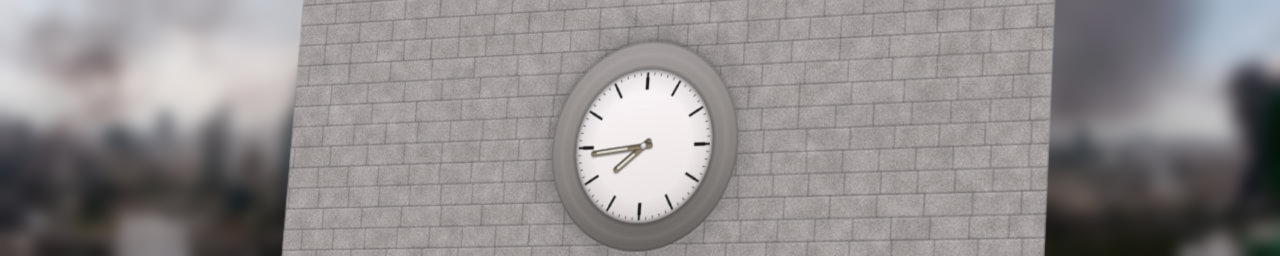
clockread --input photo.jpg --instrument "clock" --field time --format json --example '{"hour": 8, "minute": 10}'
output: {"hour": 7, "minute": 44}
